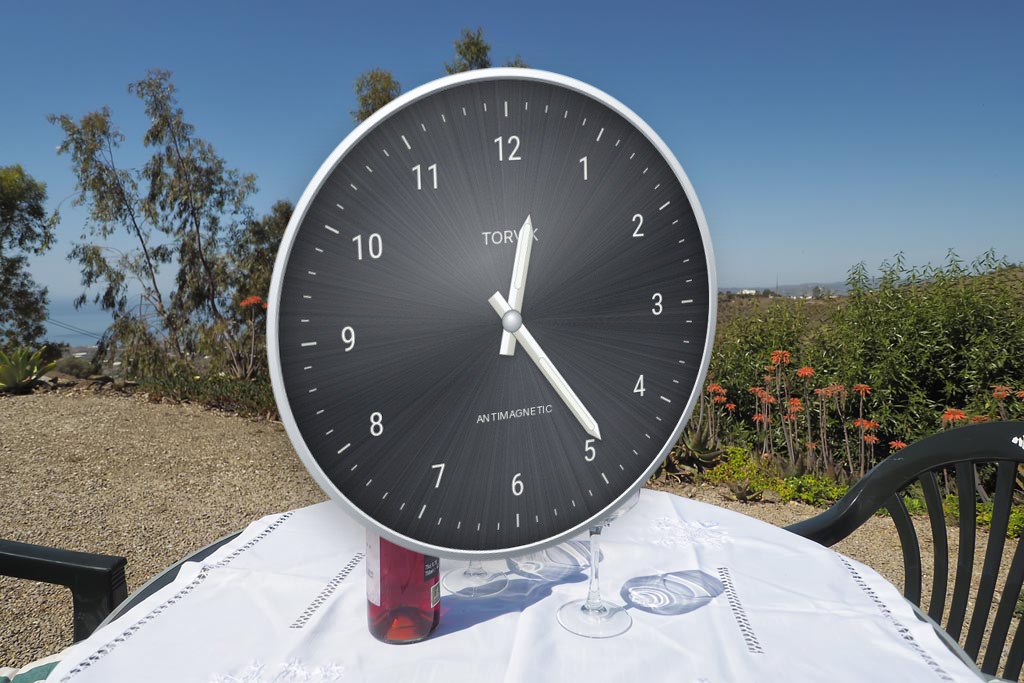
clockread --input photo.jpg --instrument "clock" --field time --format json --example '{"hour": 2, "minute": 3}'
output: {"hour": 12, "minute": 24}
